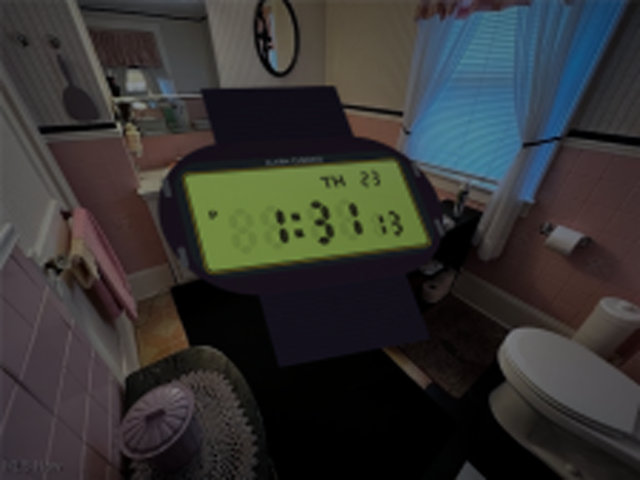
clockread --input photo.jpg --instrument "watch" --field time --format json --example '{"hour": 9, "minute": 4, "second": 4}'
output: {"hour": 1, "minute": 31, "second": 13}
